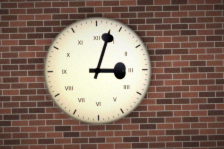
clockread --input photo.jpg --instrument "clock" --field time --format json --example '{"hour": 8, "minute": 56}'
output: {"hour": 3, "minute": 3}
